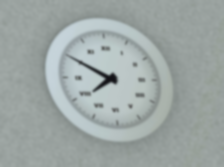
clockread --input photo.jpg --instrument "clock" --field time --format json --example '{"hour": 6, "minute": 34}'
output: {"hour": 7, "minute": 50}
